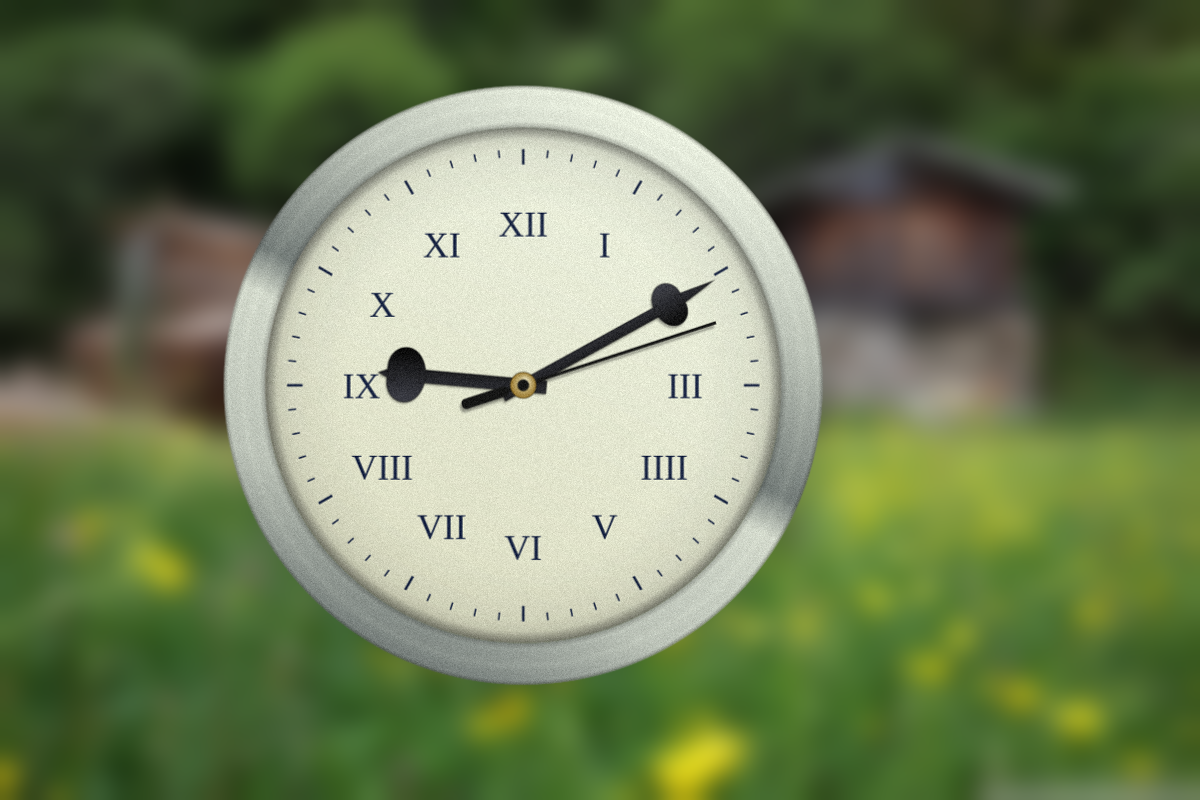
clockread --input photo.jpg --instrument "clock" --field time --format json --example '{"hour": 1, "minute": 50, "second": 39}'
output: {"hour": 9, "minute": 10, "second": 12}
